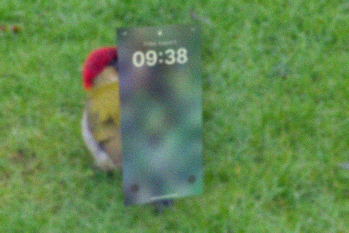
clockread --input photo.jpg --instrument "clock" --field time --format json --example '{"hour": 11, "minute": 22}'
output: {"hour": 9, "minute": 38}
